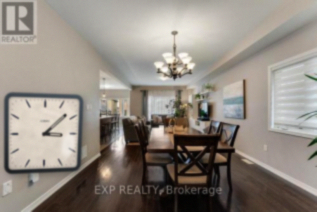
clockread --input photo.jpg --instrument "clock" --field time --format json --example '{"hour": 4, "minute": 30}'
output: {"hour": 3, "minute": 8}
